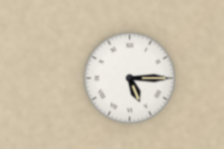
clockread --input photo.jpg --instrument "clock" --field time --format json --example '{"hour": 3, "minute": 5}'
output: {"hour": 5, "minute": 15}
